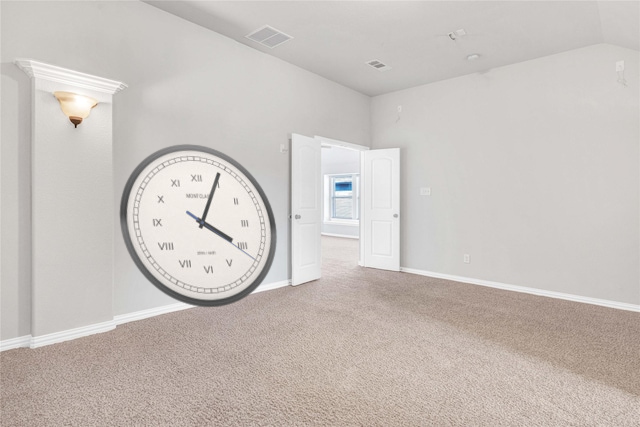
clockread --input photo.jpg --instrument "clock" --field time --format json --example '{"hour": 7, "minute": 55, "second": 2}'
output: {"hour": 4, "minute": 4, "second": 21}
